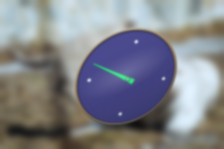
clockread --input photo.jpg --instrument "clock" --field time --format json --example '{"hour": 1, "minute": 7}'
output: {"hour": 9, "minute": 49}
